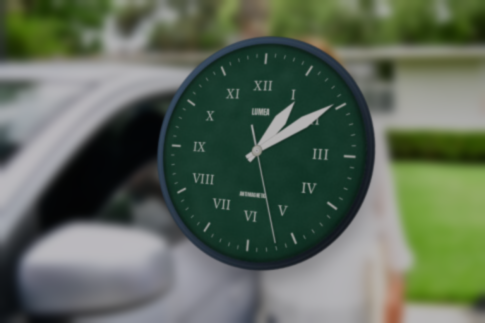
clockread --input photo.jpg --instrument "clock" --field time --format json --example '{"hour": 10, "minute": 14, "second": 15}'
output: {"hour": 1, "minute": 9, "second": 27}
